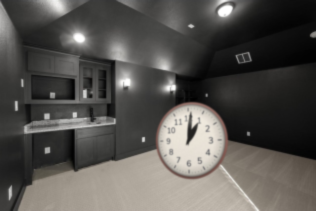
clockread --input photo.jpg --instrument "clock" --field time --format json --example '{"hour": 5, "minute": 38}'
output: {"hour": 1, "minute": 1}
